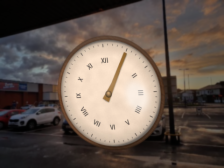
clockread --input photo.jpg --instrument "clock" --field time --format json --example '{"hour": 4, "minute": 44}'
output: {"hour": 1, "minute": 5}
